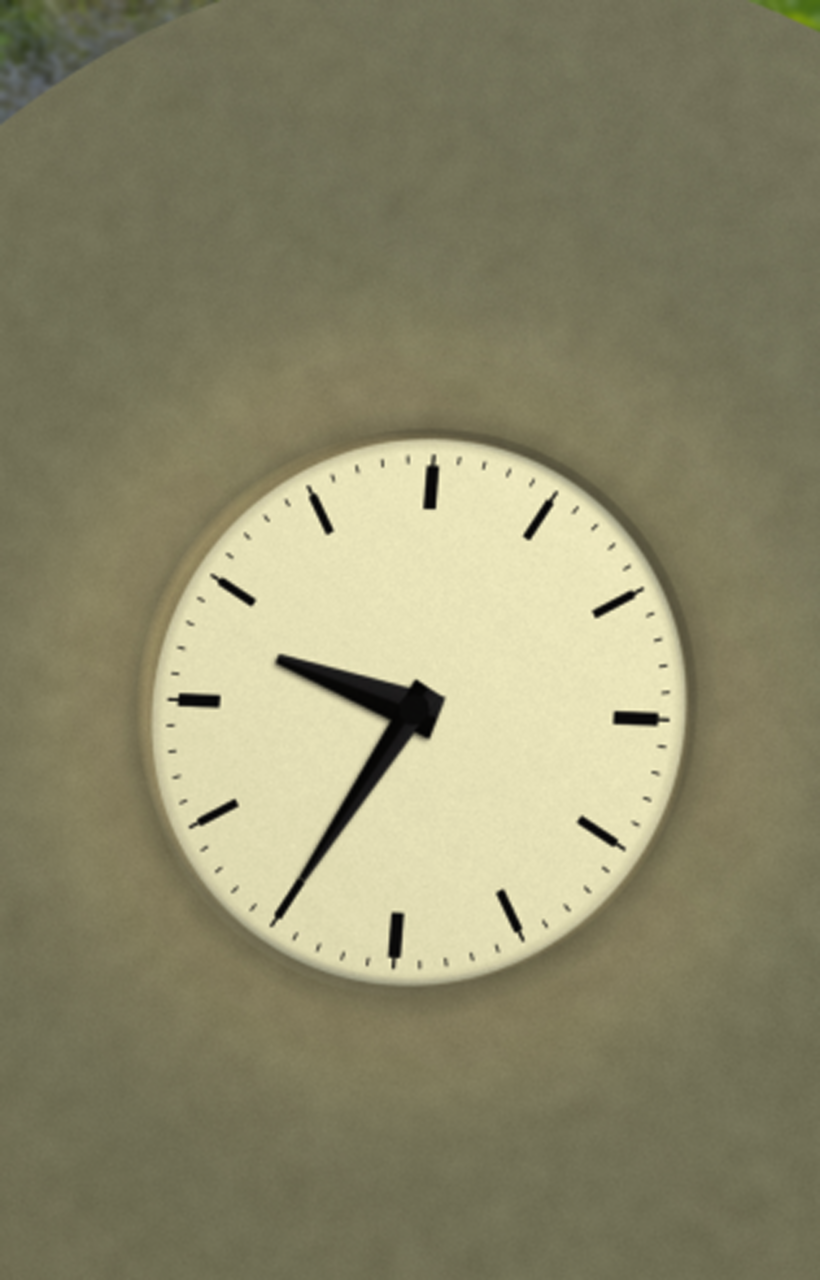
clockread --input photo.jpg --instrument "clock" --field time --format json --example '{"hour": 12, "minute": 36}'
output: {"hour": 9, "minute": 35}
